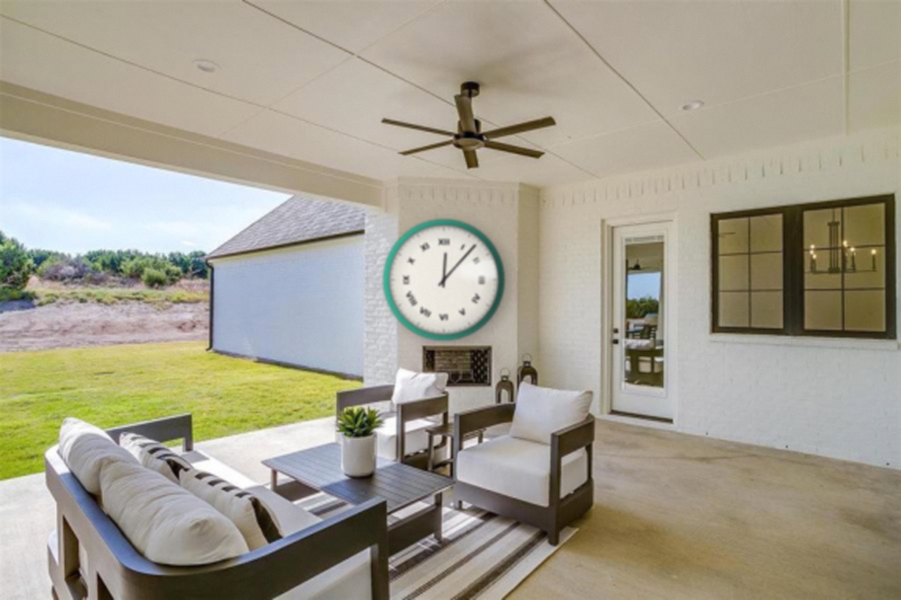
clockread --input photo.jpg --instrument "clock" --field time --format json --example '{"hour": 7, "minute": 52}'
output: {"hour": 12, "minute": 7}
